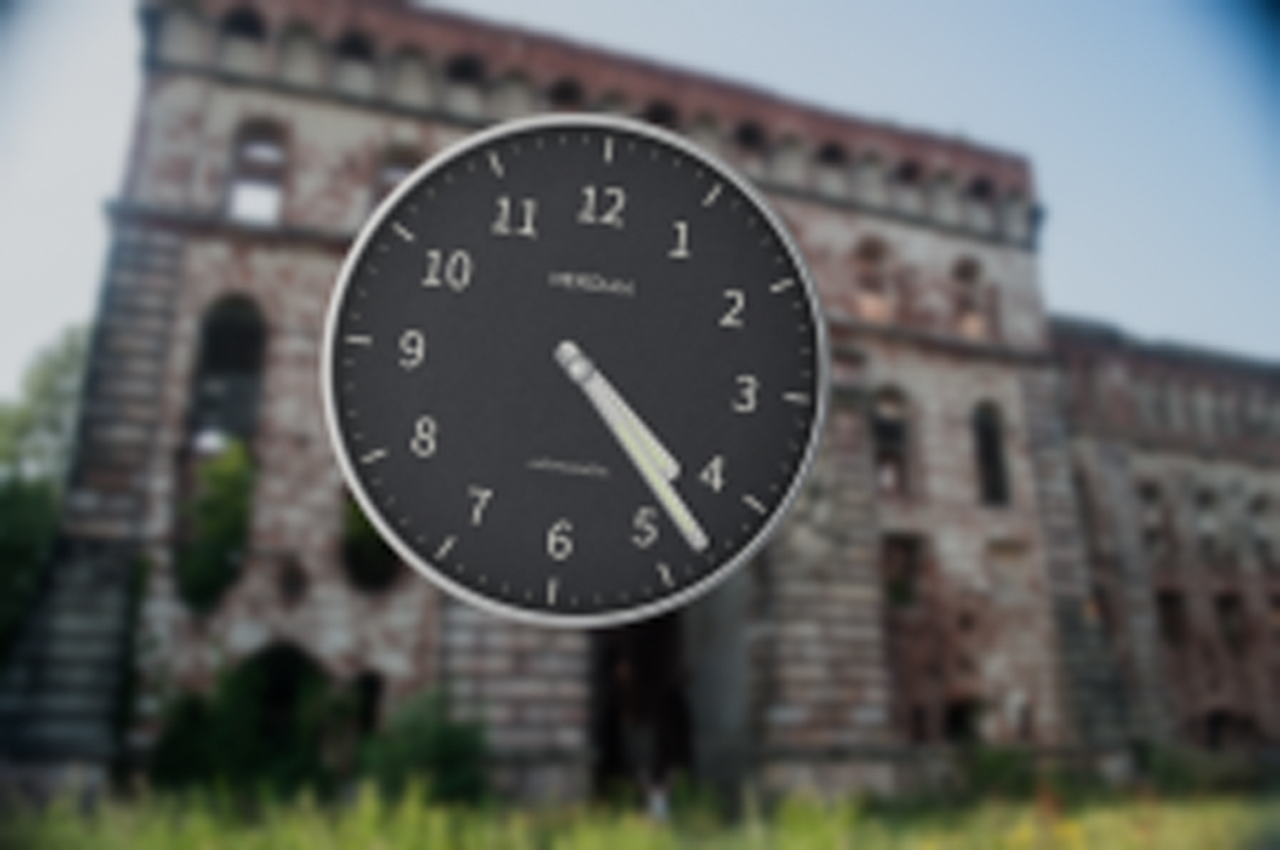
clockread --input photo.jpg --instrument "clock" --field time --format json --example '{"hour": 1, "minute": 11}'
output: {"hour": 4, "minute": 23}
